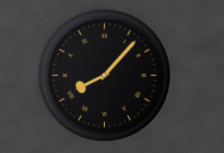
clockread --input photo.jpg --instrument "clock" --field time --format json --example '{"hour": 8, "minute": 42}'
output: {"hour": 8, "minute": 7}
